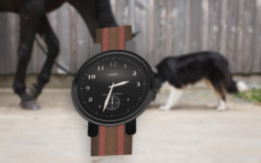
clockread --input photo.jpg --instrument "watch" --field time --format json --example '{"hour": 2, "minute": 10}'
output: {"hour": 2, "minute": 33}
